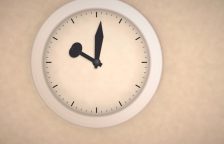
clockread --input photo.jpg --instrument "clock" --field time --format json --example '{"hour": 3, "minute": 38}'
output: {"hour": 10, "minute": 1}
